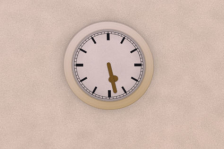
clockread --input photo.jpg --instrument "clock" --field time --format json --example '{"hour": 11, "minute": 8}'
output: {"hour": 5, "minute": 28}
